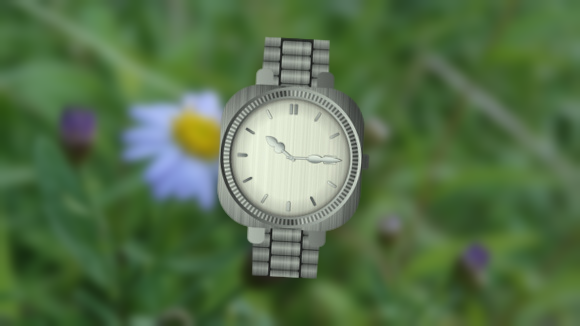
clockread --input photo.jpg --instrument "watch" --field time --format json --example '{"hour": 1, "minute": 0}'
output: {"hour": 10, "minute": 15}
